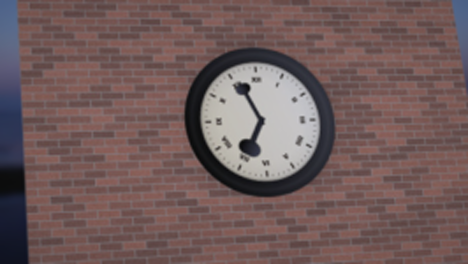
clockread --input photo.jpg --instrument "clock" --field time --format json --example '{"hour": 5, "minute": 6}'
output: {"hour": 6, "minute": 56}
